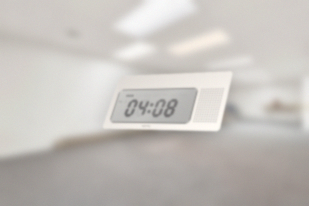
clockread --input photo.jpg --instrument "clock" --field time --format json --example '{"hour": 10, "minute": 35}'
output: {"hour": 4, "minute": 8}
